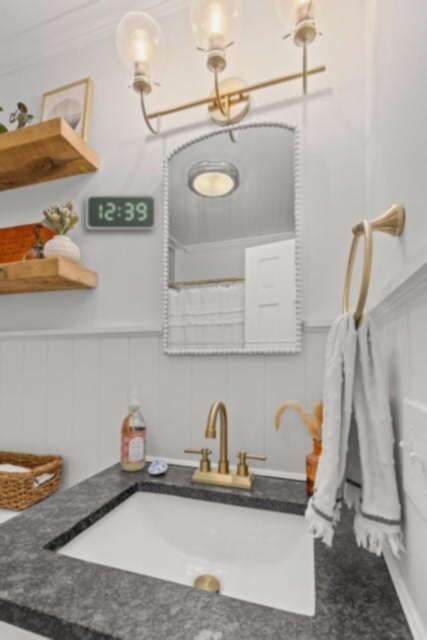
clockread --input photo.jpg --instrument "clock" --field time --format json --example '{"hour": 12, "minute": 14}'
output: {"hour": 12, "minute": 39}
